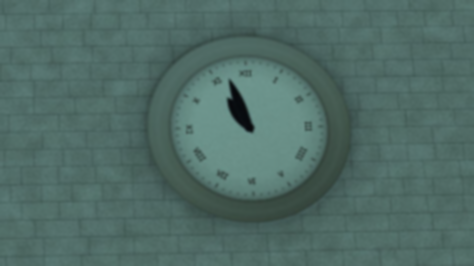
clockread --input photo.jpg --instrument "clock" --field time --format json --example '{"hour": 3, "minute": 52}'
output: {"hour": 10, "minute": 57}
